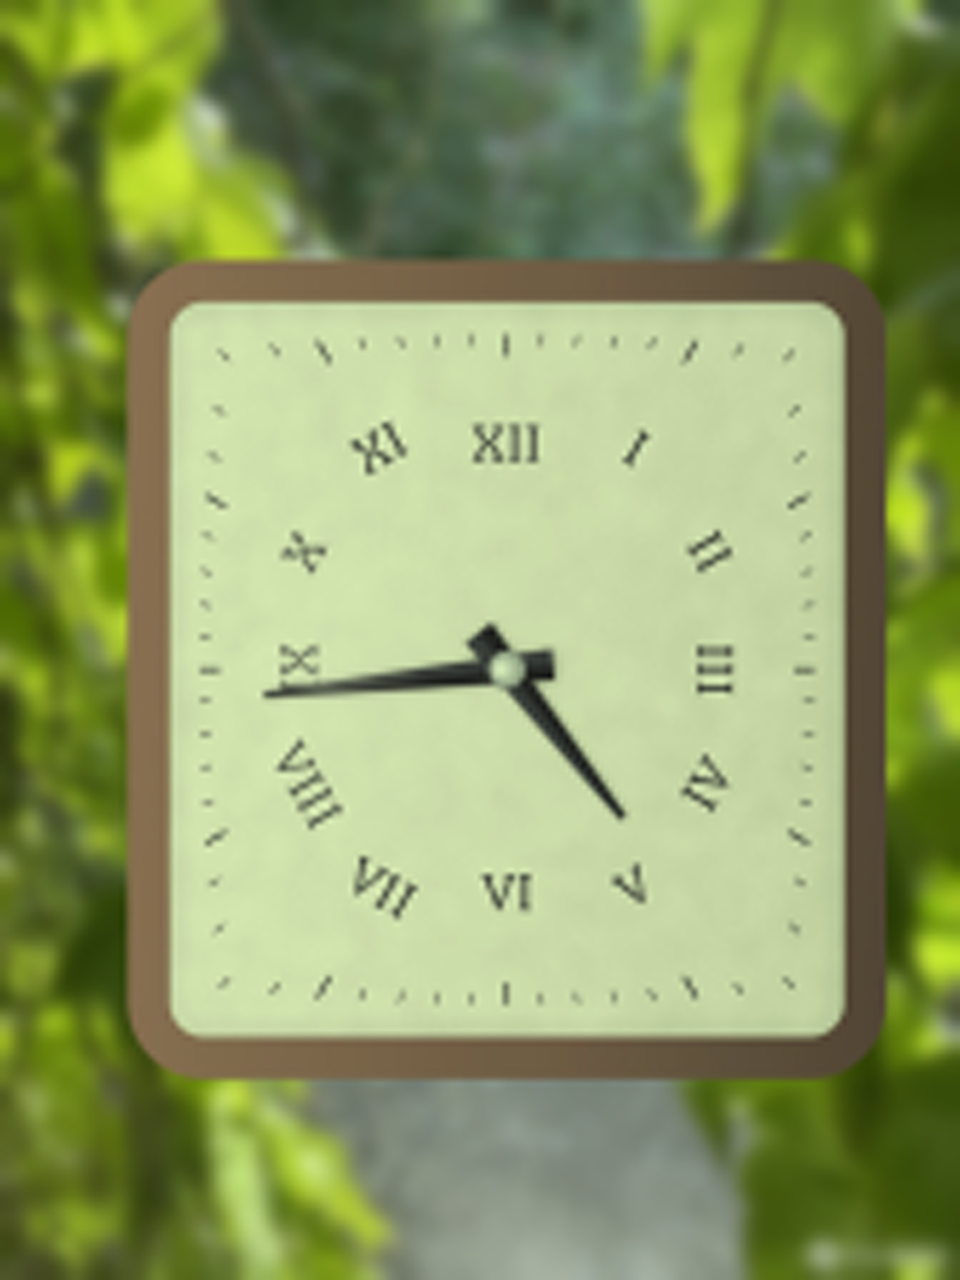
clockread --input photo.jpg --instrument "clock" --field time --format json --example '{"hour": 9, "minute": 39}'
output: {"hour": 4, "minute": 44}
